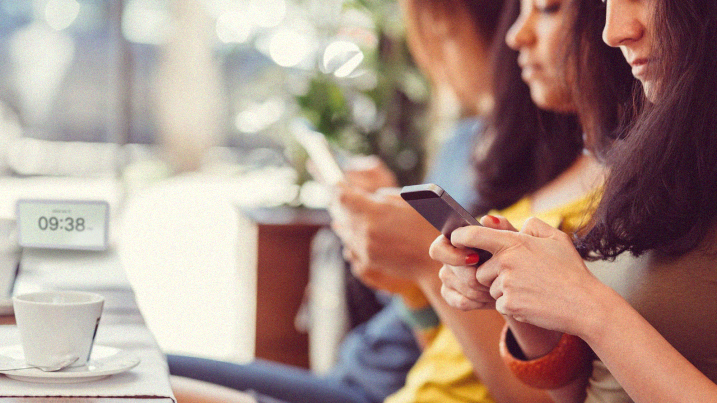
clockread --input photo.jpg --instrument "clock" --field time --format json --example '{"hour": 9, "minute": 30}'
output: {"hour": 9, "minute": 38}
